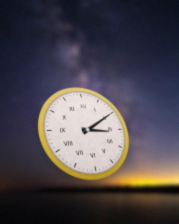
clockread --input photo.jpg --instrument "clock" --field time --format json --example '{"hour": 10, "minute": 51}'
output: {"hour": 3, "minute": 10}
